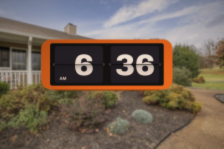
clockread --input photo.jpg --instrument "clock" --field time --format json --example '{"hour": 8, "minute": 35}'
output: {"hour": 6, "minute": 36}
